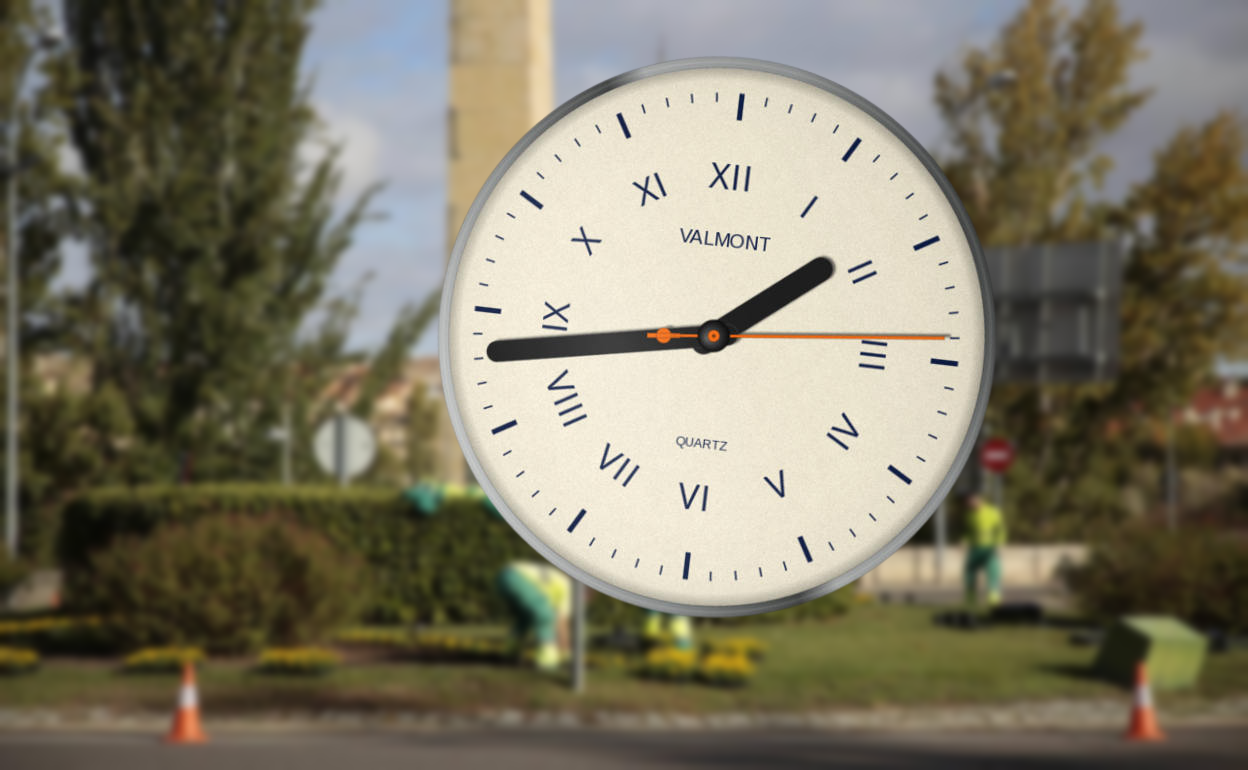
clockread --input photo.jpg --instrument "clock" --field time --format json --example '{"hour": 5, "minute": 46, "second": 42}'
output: {"hour": 1, "minute": 43, "second": 14}
